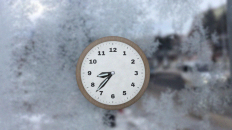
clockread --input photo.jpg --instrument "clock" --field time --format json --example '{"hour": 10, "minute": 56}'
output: {"hour": 8, "minute": 37}
